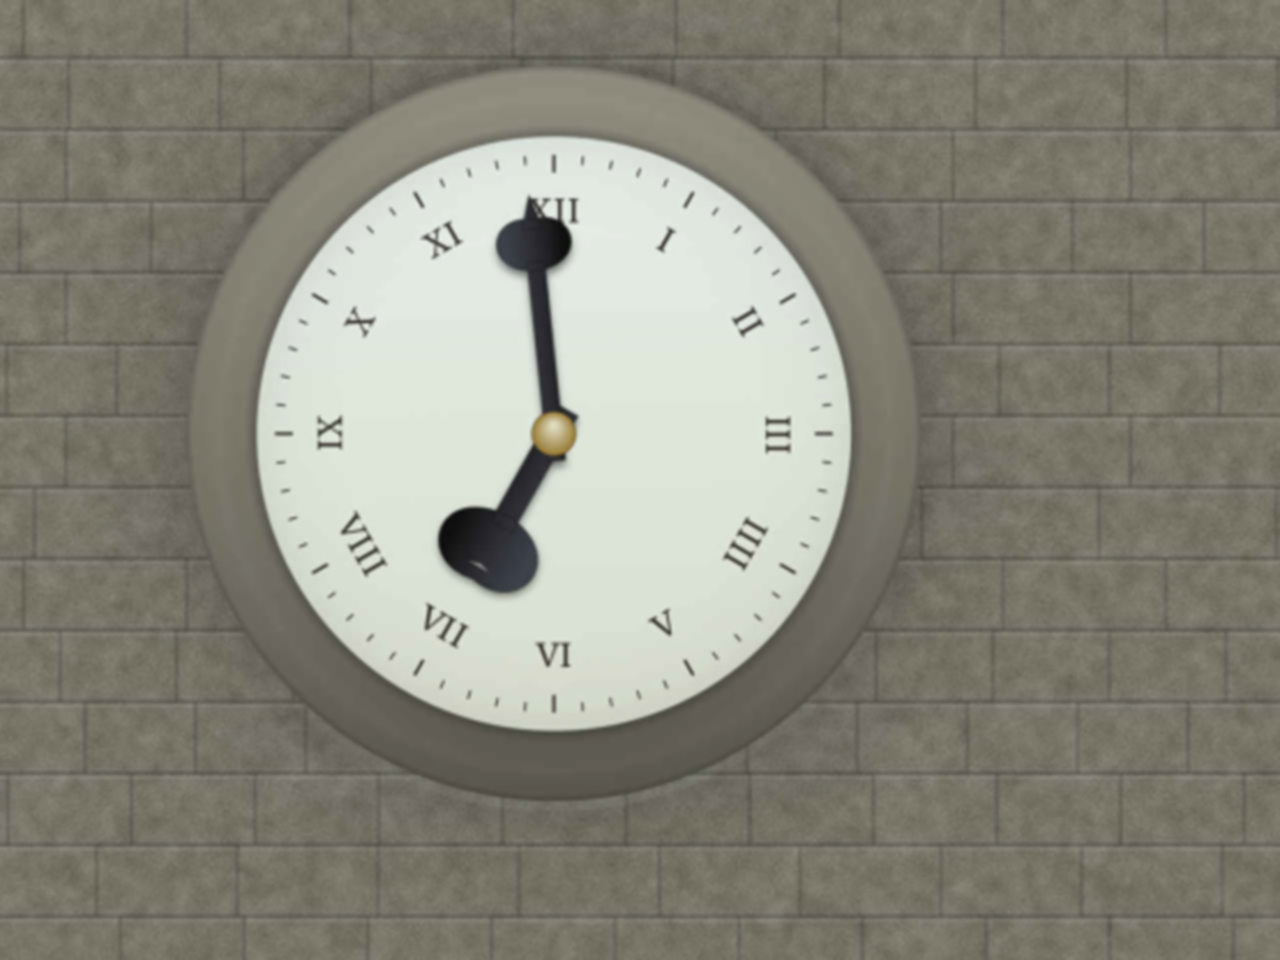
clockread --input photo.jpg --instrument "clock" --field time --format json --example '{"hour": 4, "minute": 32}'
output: {"hour": 6, "minute": 59}
